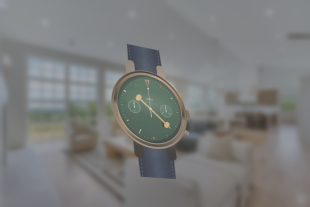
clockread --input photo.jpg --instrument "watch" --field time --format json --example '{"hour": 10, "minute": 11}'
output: {"hour": 10, "minute": 22}
